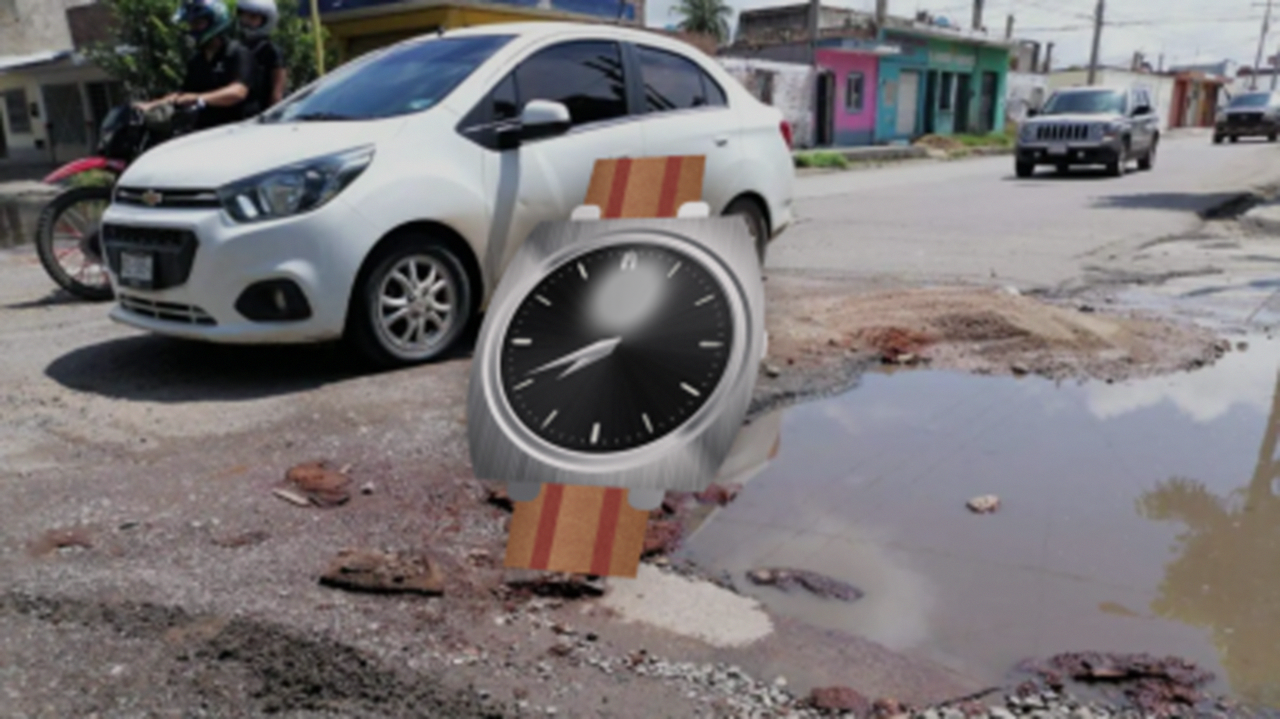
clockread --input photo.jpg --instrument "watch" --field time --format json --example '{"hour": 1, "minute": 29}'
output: {"hour": 7, "minute": 41}
